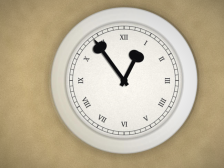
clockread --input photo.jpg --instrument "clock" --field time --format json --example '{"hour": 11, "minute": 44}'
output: {"hour": 12, "minute": 54}
